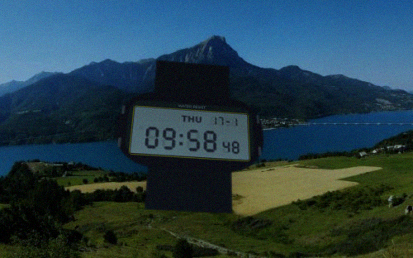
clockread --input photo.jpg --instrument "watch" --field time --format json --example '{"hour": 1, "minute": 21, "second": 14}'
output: {"hour": 9, "minute": 58, "second": 48}
